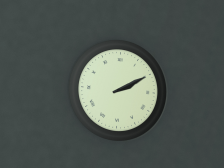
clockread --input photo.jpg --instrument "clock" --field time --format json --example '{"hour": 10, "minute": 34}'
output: {"hour": 2, "minute": 10}
